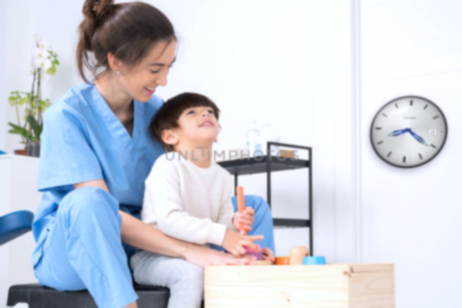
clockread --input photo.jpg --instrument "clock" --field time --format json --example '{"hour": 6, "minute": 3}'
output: {"hour": 8, "minute": 21}
